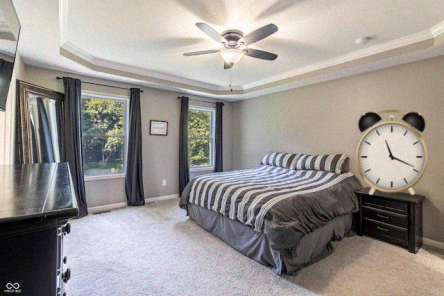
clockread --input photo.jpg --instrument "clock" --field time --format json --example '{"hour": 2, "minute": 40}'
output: {"hour": 11, "minute": 19}
